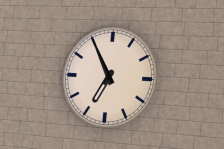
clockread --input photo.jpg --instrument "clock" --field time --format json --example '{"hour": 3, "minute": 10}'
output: {"hour": 6, "minute": 55}
